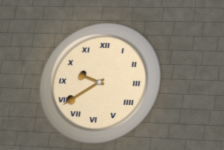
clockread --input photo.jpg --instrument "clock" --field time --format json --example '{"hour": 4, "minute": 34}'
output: {"hour": 9, "minute": 39}
